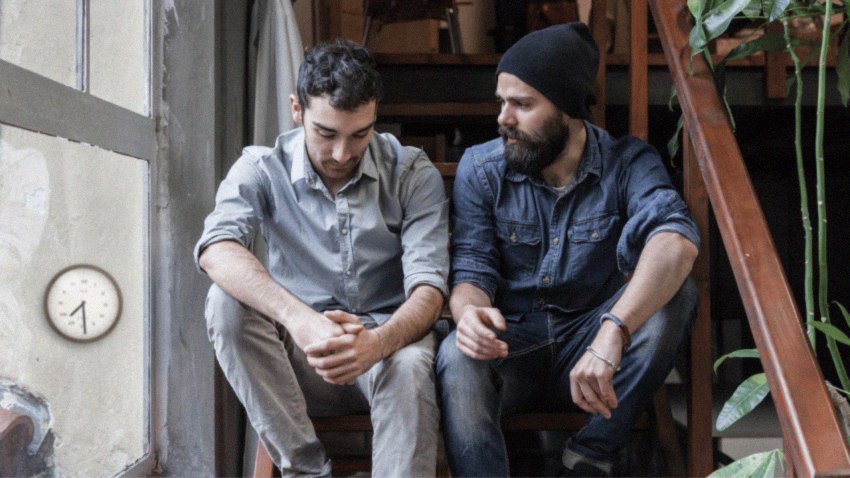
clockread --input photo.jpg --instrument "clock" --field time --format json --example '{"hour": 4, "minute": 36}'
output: {"hour": 7, "minute": 29}
